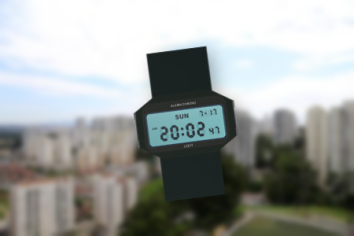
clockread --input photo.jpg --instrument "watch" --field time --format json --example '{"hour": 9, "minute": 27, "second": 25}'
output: {"hour": 20, "minute": 2, "second": 47}
